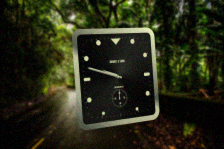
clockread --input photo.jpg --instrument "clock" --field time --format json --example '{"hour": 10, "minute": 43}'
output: {"hour": 9, "minute": 48}
